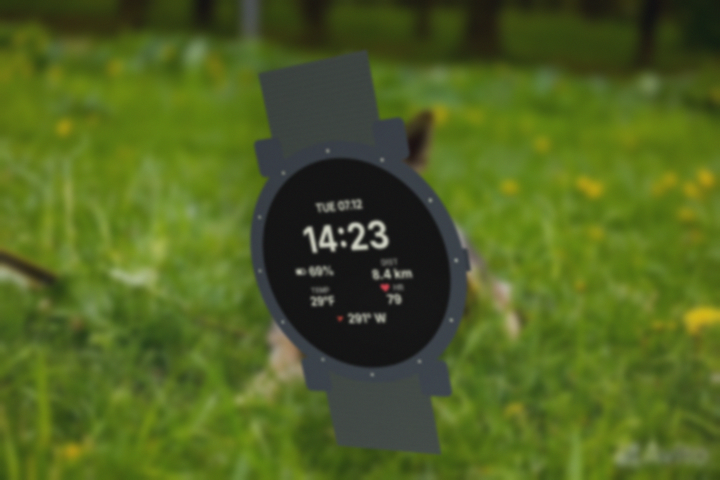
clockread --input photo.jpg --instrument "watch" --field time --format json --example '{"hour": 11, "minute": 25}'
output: {"hour": 14, "minute": 23}
